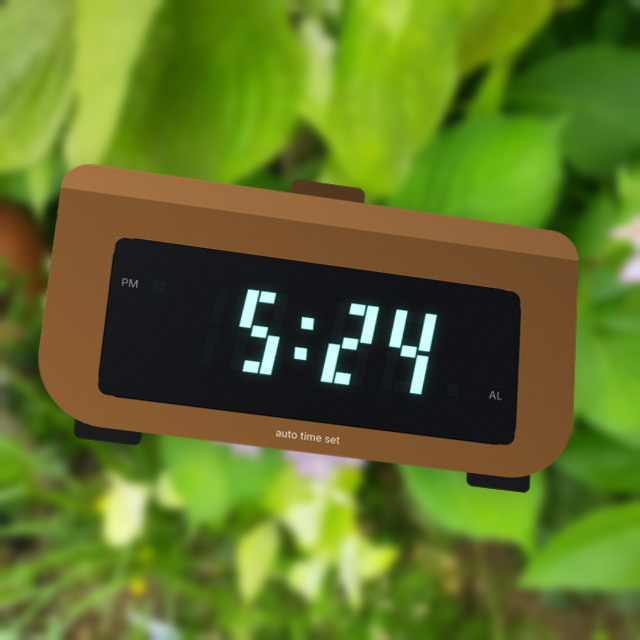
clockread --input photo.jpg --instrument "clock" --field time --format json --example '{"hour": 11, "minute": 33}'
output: {"hour": 5, "minute": 24}
